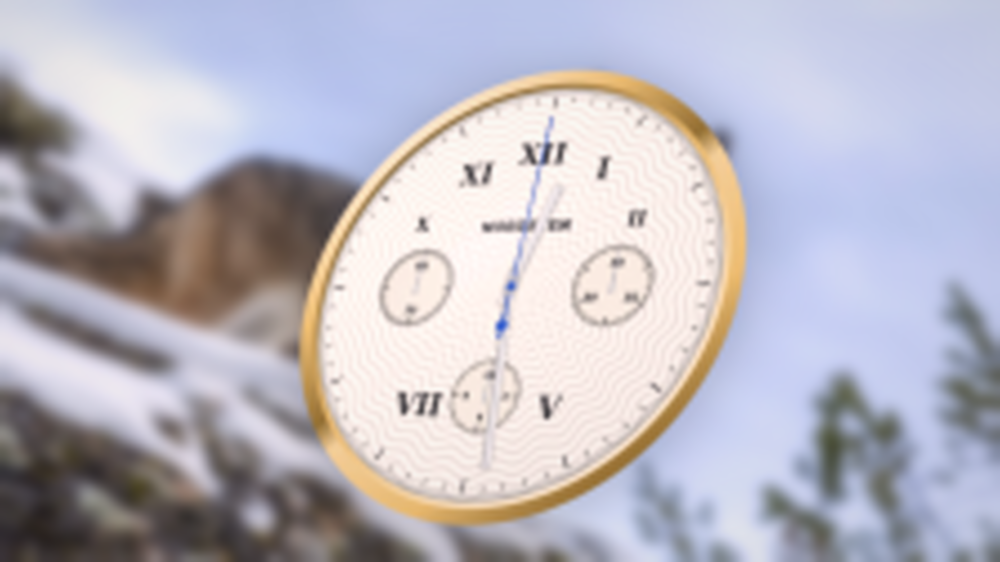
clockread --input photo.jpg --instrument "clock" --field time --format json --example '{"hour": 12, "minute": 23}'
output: {"hour": 12, "minute": 29}
